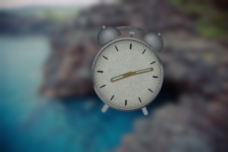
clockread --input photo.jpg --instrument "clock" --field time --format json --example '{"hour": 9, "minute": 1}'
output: {"hour": 8, "minute": 12}
